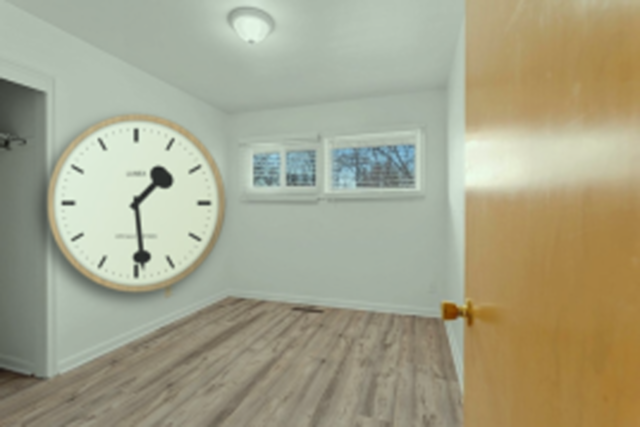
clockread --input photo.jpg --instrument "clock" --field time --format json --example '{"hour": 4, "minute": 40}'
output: {"hour": 1, "minute": 29}
